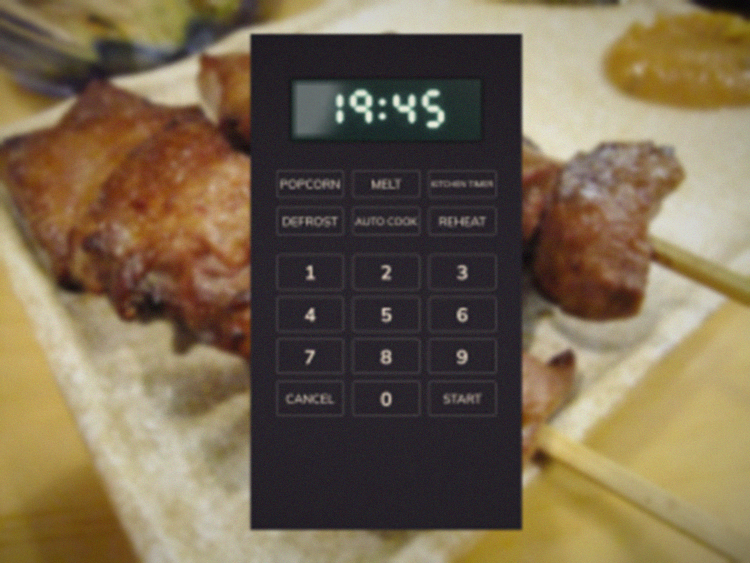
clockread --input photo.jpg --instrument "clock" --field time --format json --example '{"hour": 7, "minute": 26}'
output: {"hour": 19, "minute": 45}
